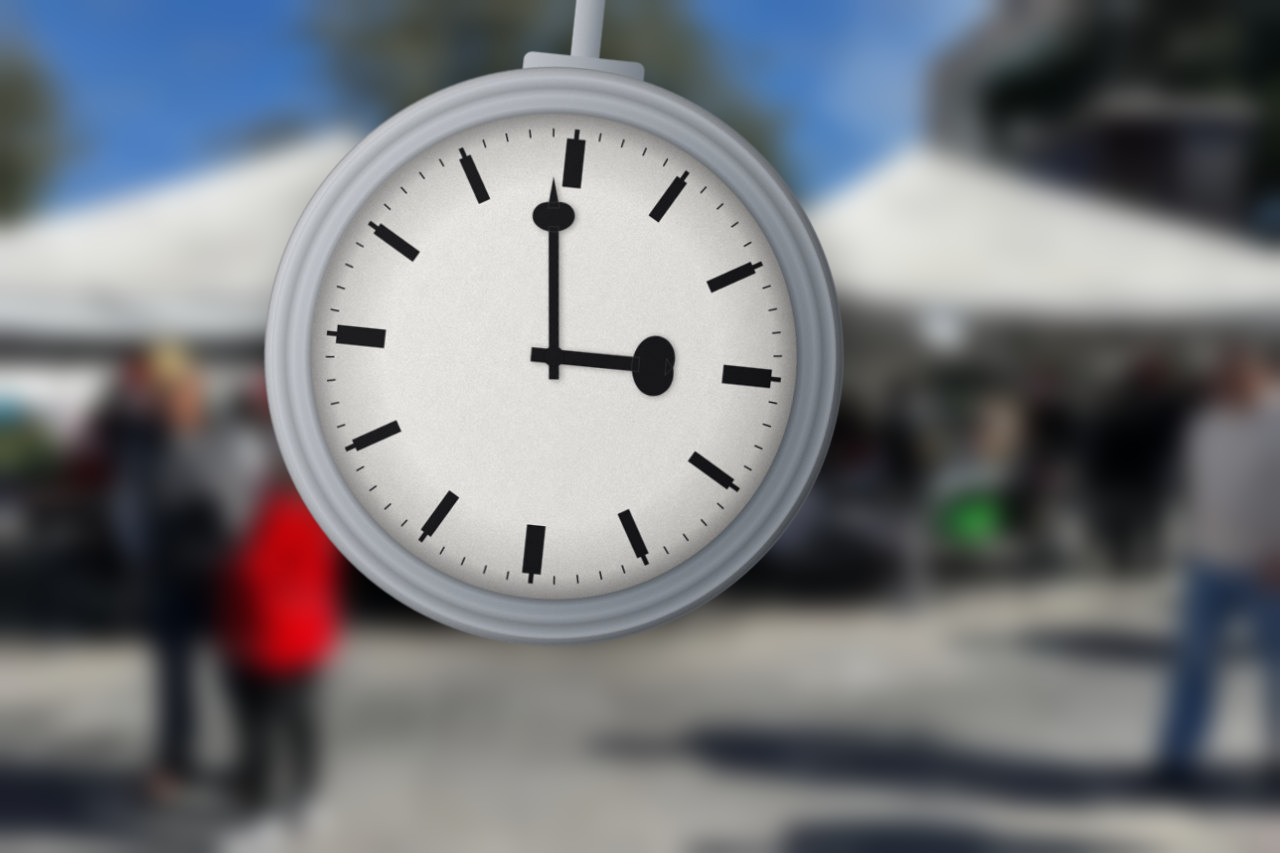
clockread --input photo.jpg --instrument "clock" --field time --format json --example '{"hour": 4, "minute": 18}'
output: {"hour": 2, "minute": 59}
